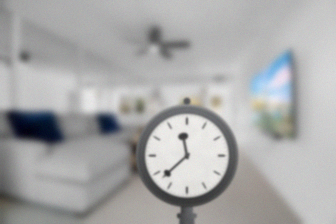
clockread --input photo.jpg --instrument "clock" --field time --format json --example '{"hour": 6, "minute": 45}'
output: {"hour": 11, "minute": 38}
